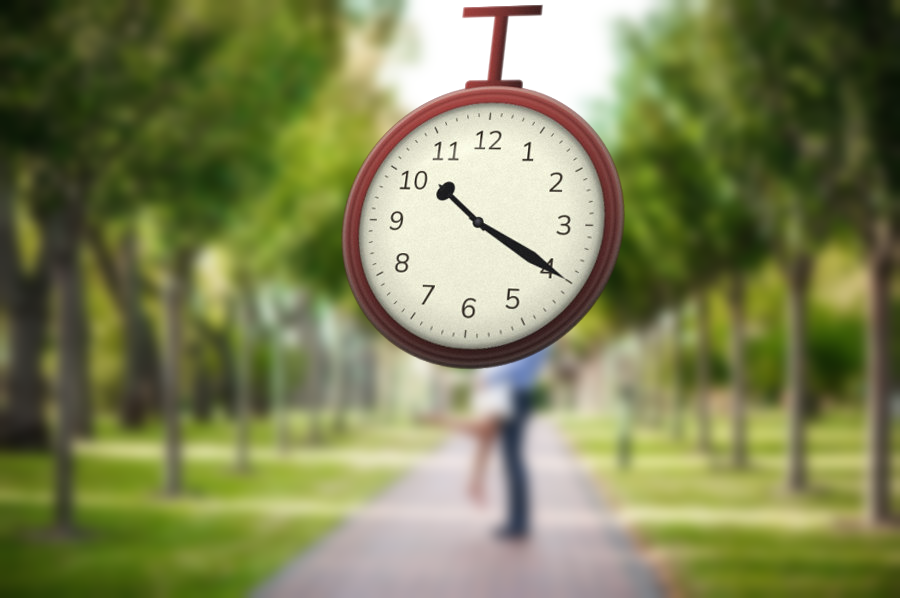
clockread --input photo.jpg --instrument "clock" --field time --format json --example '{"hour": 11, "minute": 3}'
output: {"hour": 10, "minute": 20}
